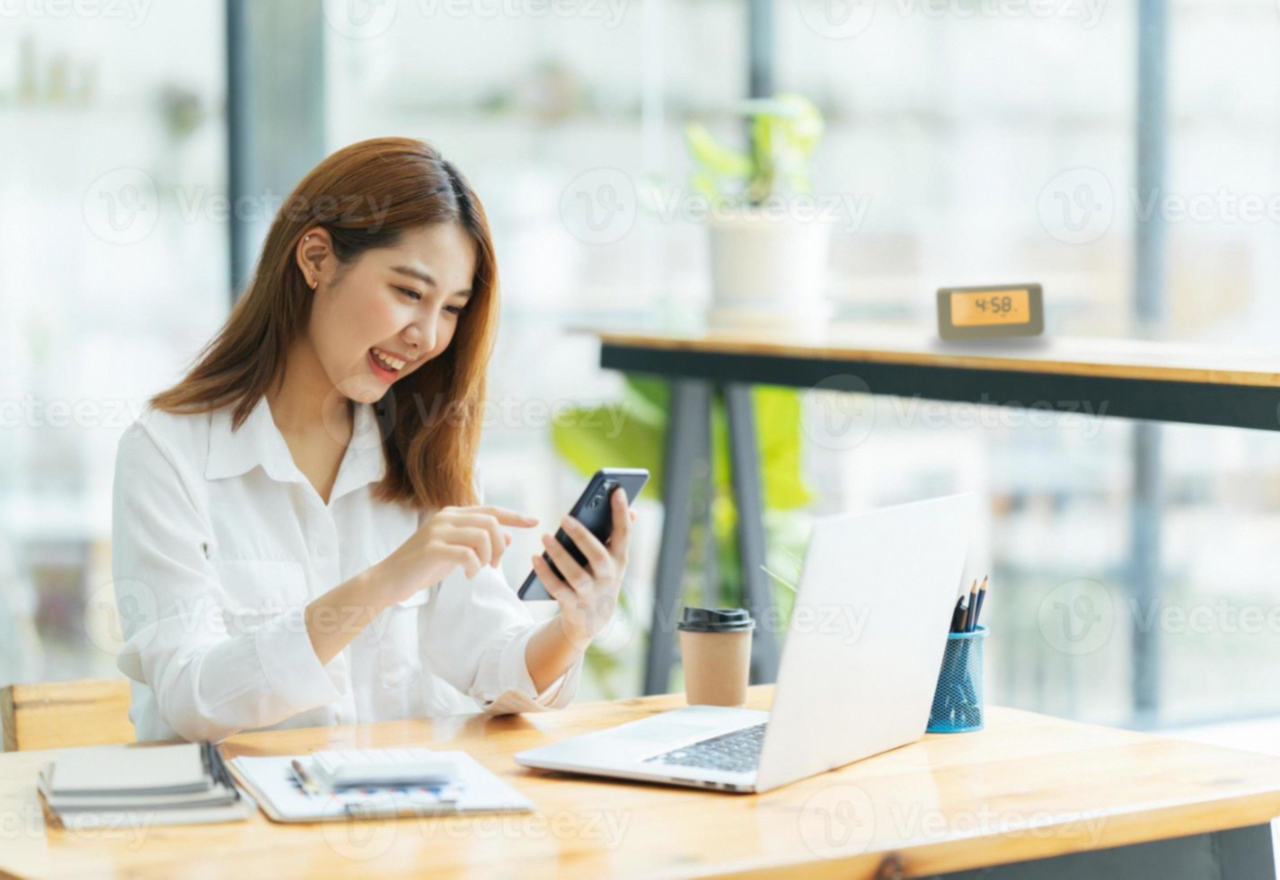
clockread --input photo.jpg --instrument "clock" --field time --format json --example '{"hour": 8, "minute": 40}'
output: {"hour": 4, "minute": 58}
